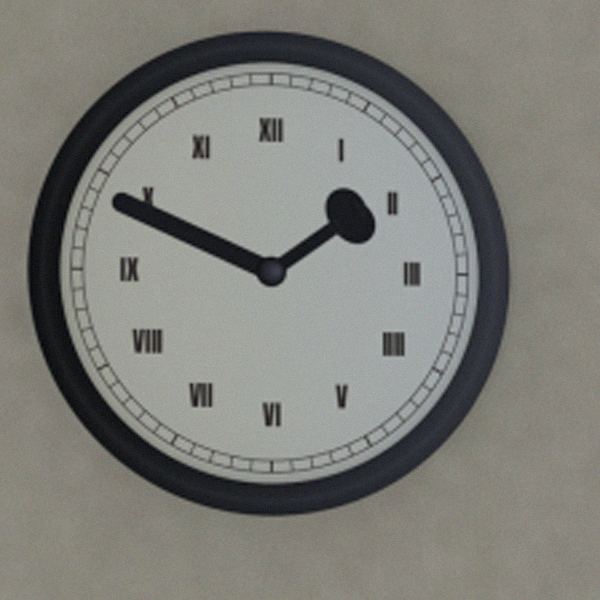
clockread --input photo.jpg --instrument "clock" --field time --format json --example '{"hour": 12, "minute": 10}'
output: {"hour": 1, "minute": 49}
